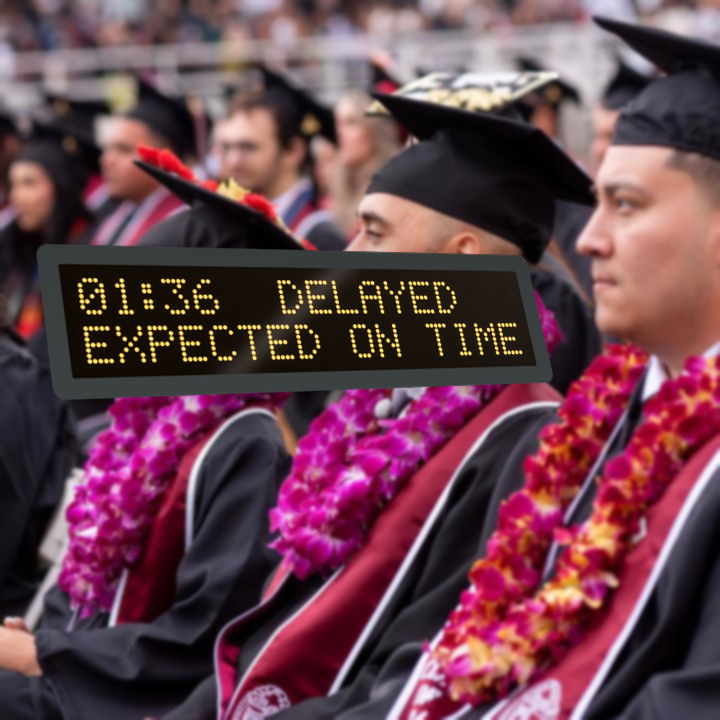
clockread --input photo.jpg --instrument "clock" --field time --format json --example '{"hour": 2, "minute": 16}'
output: {"hour": 1, "minute": 36}
